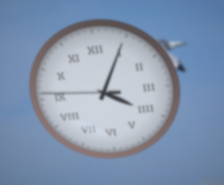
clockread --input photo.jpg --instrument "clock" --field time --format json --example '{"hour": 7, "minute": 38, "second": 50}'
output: {"hour": 4, "minute": 4, "second": 46}
